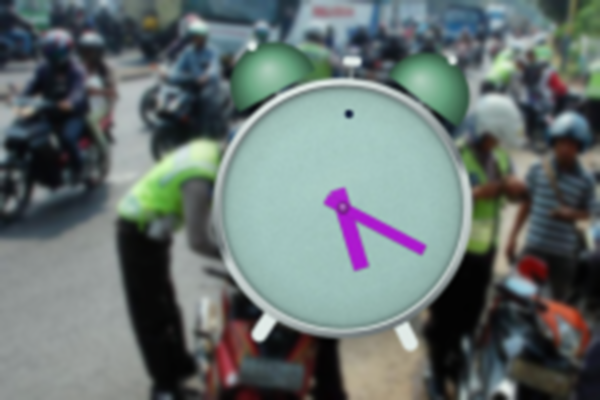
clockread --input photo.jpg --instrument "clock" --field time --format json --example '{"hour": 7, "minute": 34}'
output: {"hour": 5, "minute": 19}
